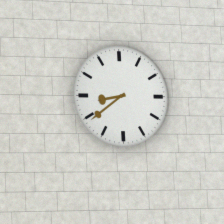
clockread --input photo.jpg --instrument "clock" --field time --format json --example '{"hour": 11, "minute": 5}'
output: {"hour": 8, "minute": 39}
